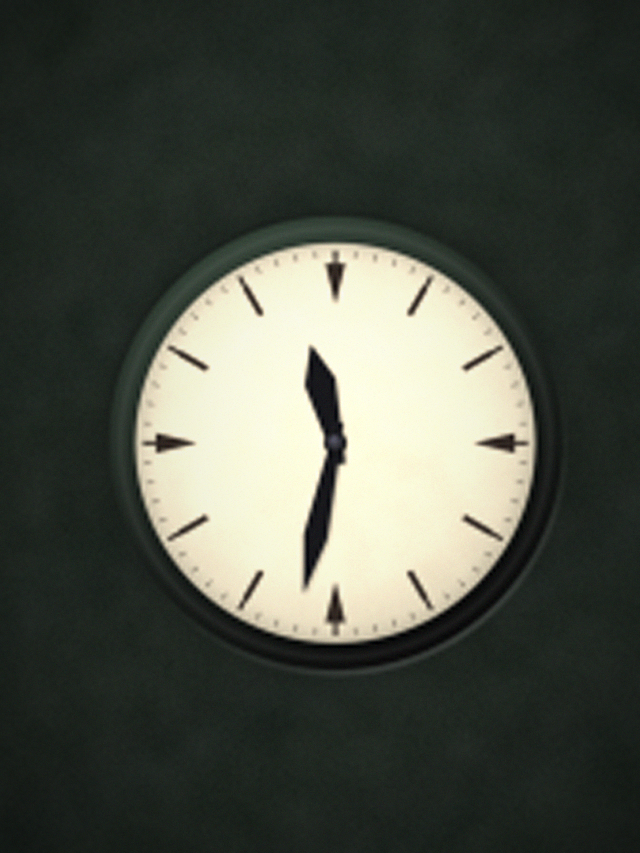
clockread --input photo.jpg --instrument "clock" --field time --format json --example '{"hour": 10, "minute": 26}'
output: {"hour": 11, "minute": 32}
